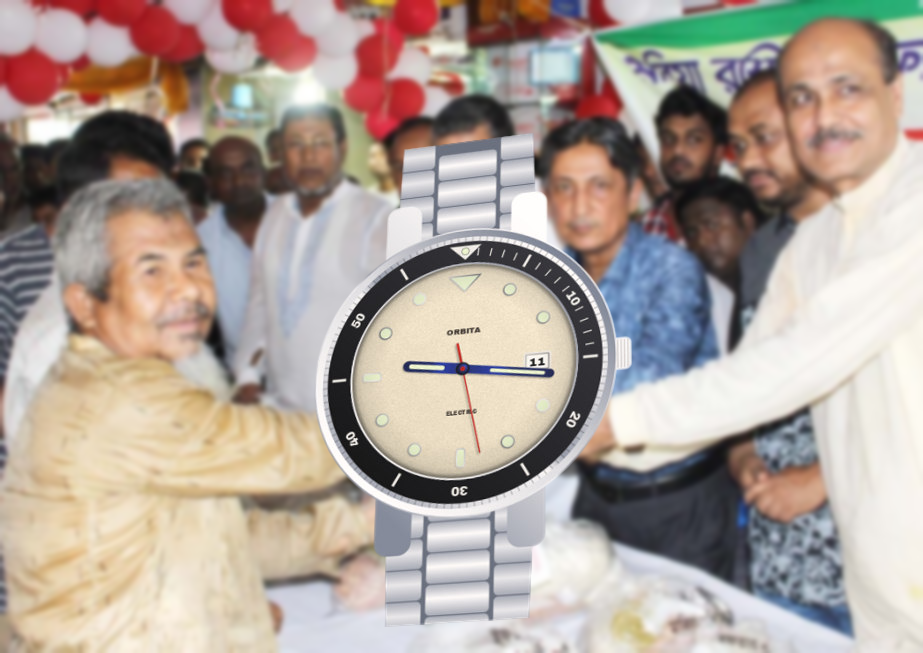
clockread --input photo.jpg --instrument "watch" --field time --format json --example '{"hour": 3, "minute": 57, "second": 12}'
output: {"hour": 9, "minute": 16, "second": 28}
